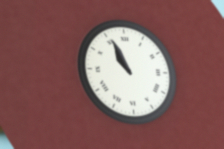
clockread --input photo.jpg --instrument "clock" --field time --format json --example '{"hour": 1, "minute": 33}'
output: {"hour": 10, "minute": 56}
